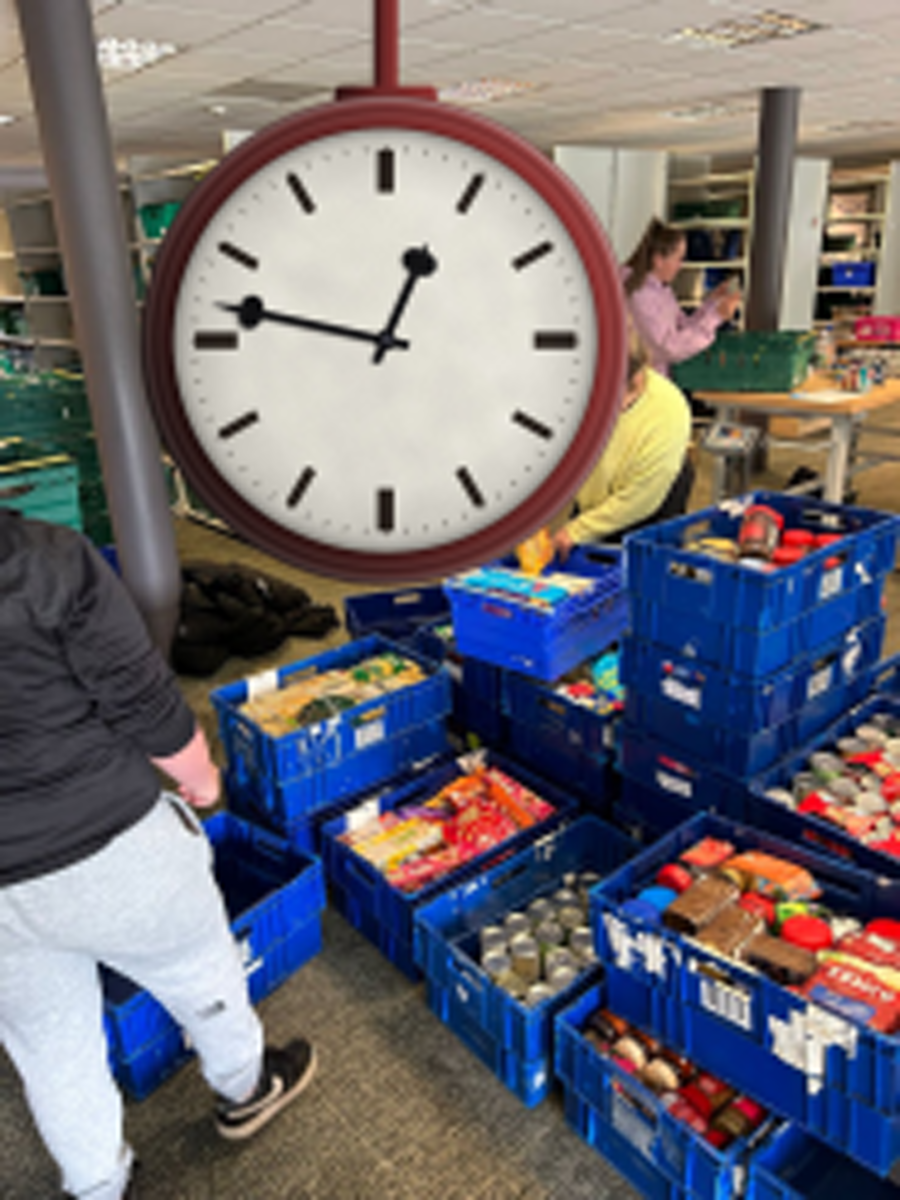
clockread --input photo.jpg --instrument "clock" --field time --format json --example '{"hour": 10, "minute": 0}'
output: {"hour": 12, "minute": 47}
